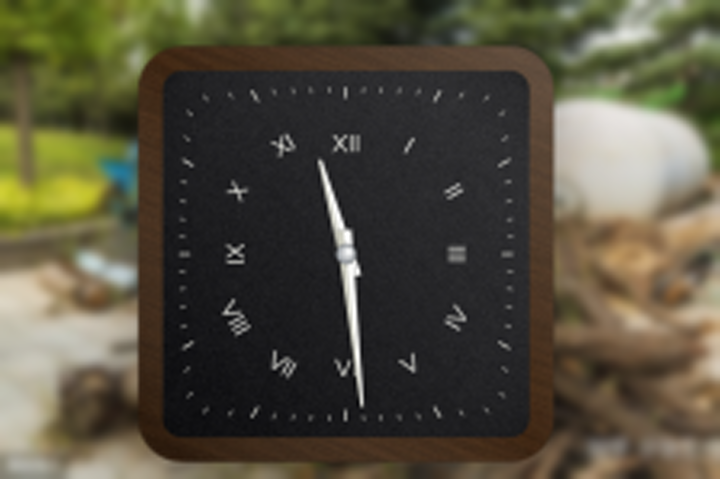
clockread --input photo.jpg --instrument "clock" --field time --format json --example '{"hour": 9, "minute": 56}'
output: {"hour": 11, "minute": 29}
